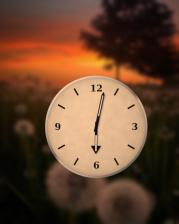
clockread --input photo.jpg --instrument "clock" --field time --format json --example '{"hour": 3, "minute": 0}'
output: {"hour": 6, "minute": 2}
